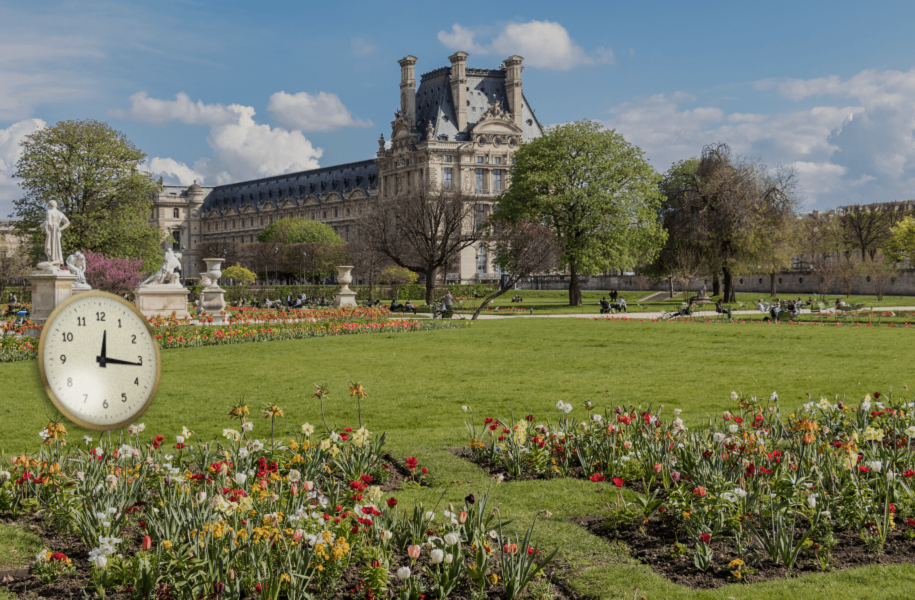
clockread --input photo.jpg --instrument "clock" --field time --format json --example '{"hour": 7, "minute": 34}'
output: {"hour": 12, "minute": 16}
